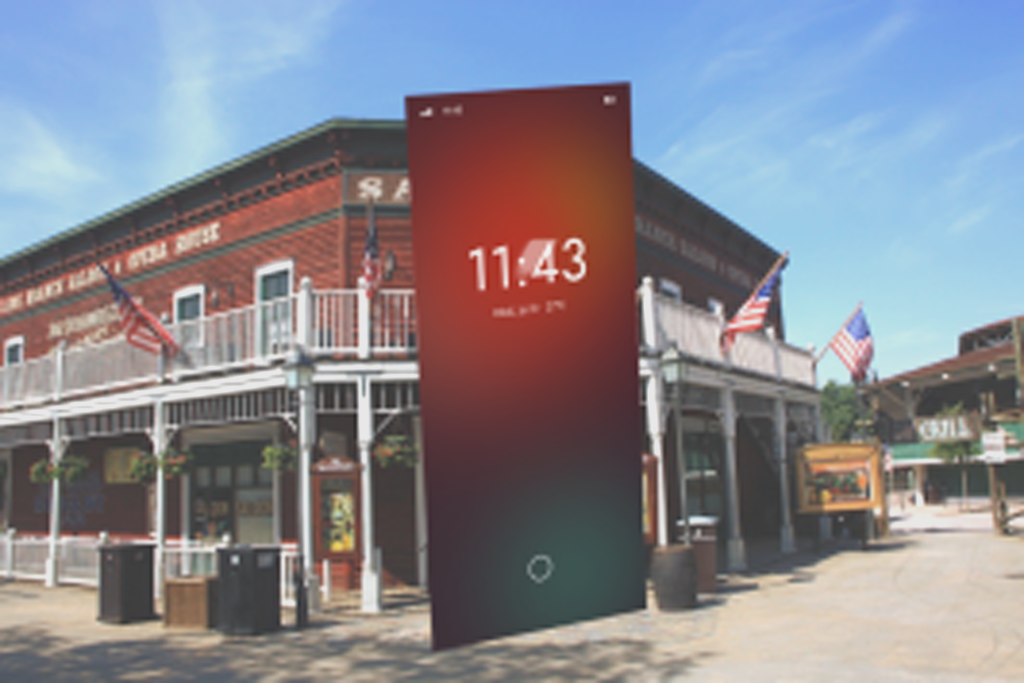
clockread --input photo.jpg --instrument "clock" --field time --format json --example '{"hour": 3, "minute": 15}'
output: {"hour": 11, "minute": 43}
